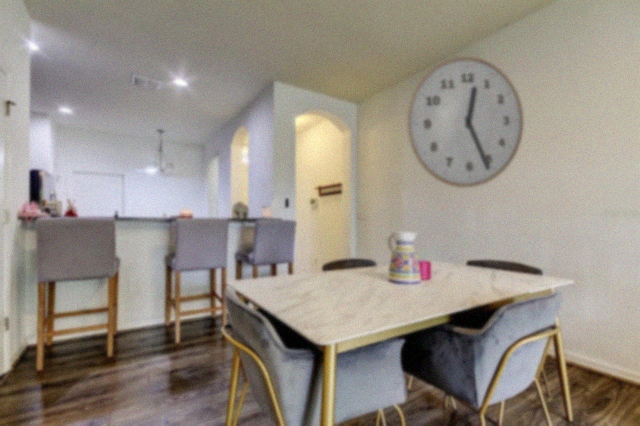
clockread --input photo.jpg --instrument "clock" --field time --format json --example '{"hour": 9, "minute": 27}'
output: {"hour": 12, "minute": 26}
